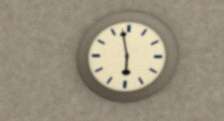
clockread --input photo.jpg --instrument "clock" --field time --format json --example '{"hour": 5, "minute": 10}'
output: {"hour": 5, "minute": 58}
